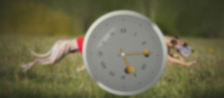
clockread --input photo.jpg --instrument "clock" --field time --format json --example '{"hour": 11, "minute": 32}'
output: {"hour": 5, "minute": 14}
